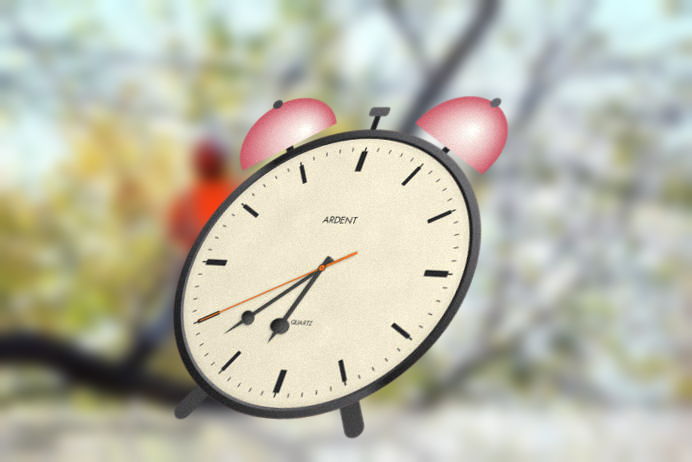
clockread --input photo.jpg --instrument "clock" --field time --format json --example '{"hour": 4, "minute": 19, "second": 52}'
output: {"hour": 6, "minute": 37, "second": 40}
